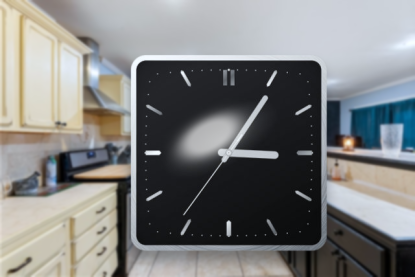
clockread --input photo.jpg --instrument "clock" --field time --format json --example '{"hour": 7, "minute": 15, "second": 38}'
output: {"hour": 3, "minute": 5, "second": 36}
